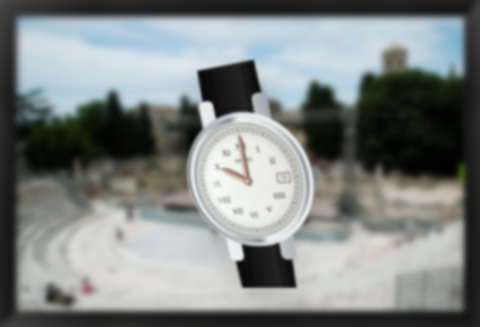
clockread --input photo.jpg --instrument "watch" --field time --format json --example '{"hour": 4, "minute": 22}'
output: {"hour": 10, "minute": 0}
